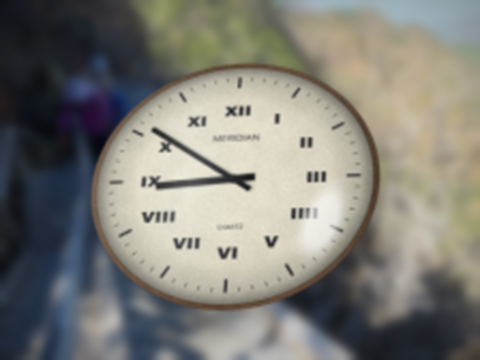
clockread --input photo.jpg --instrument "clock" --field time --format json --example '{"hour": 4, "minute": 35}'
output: {"hour": 8, "minute": 51}
